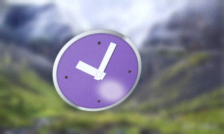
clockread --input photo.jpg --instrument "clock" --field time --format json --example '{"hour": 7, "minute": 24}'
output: {"hour": 10, "minute": 4}
